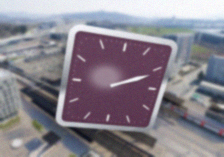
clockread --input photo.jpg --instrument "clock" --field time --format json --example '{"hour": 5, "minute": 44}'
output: {"hour": 2, "minute": 11}
